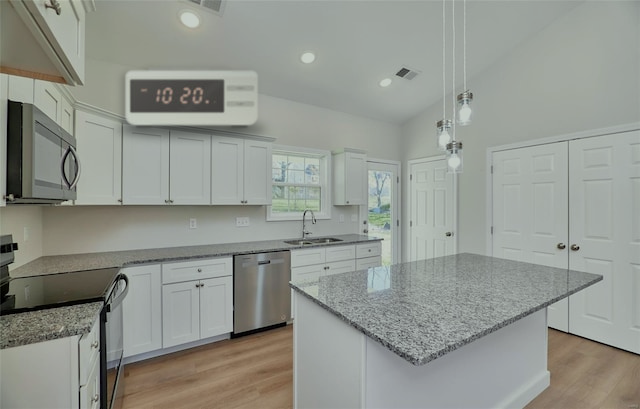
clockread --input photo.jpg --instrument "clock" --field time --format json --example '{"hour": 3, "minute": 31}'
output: {"hour": 10, "minute": 20}
